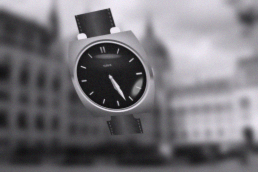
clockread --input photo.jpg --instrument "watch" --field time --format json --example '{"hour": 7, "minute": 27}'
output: {"hour": 5, "minute": 27}
